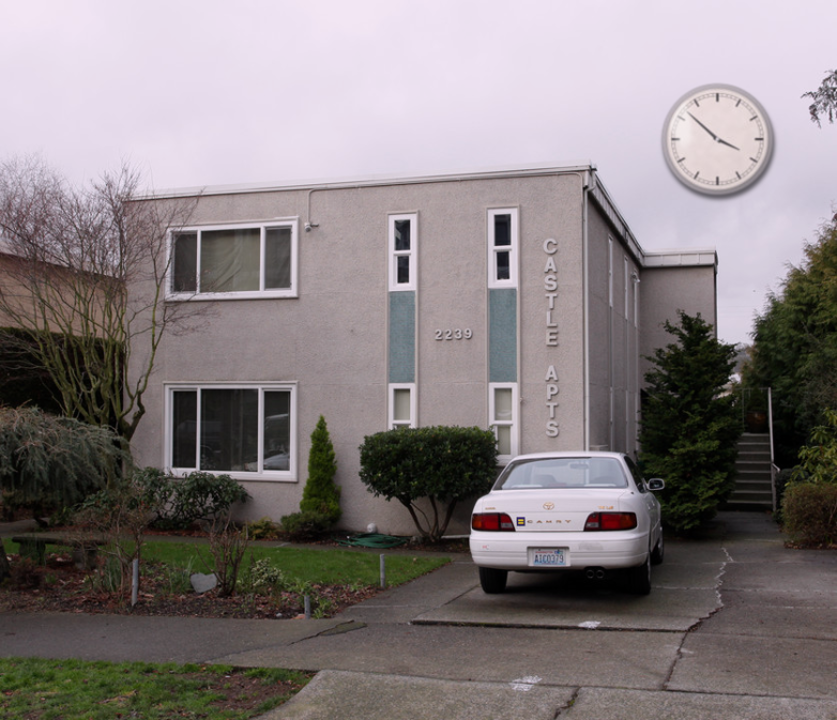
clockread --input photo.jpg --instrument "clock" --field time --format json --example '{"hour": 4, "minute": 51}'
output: {"hour": 3, "minute": 52}
